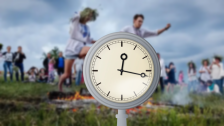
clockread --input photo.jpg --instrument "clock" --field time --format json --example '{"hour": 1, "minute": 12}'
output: {"hour": 12, "minute": 17}
